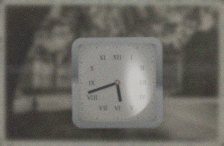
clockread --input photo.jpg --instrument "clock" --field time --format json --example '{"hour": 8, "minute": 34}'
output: {"hour": 5, "minute": 42}
